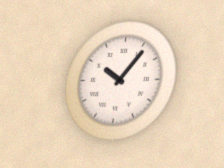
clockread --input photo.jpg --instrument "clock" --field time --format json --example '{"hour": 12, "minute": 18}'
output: {"hour": 10, "minute": 6}
